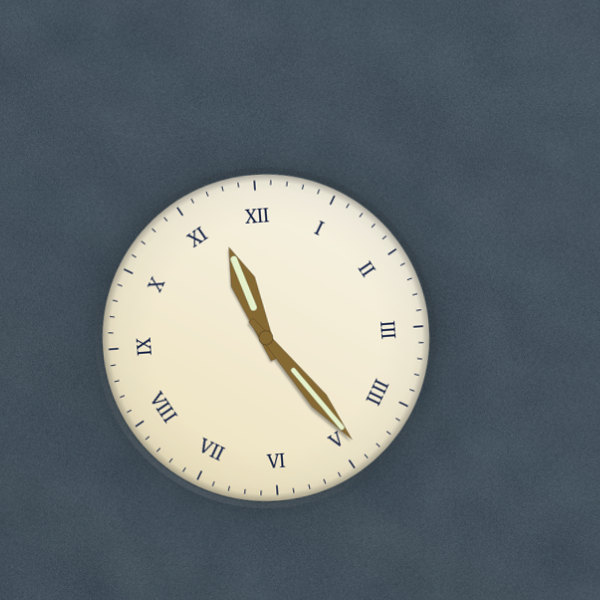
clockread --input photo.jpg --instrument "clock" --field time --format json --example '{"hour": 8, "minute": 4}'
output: {"hour": 11, "minute": 24}
